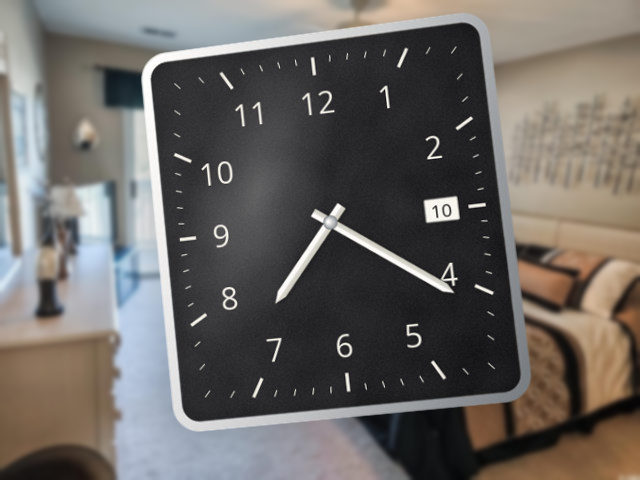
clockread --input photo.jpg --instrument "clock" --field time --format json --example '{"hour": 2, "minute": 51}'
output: {"hour": 7, "minute": 21}
